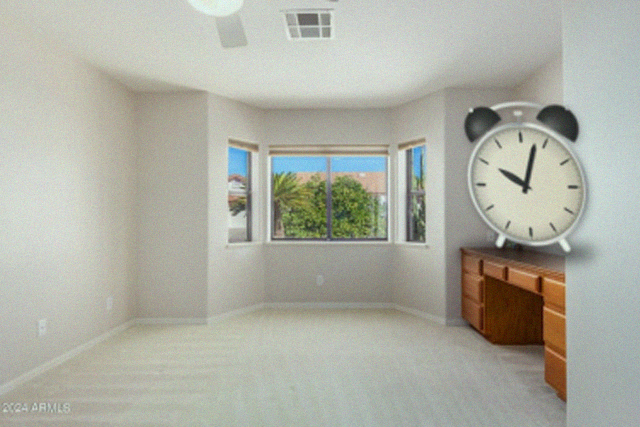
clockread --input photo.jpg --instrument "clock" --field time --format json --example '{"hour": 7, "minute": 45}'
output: {"hour": 10, "minute": 3}
